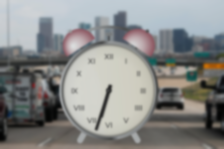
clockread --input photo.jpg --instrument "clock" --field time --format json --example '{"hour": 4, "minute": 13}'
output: {"hour": 6, "minute": 33}
